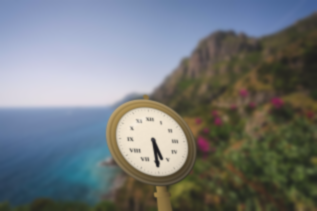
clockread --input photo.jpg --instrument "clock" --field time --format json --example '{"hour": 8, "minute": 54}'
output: {"hour": 5, "minute": 30}
